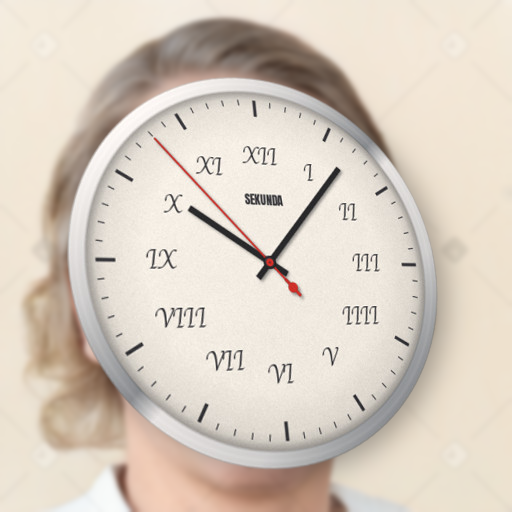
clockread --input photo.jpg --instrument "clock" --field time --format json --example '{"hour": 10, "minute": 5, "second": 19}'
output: {"hour": 10, "minute": 6, "second": 53}
